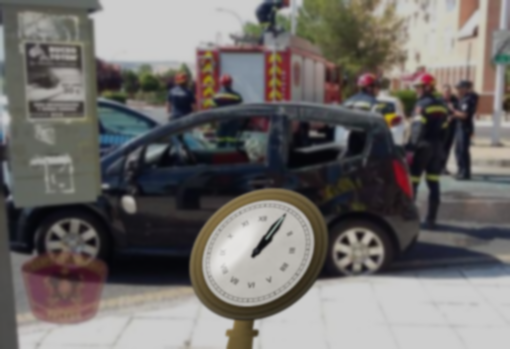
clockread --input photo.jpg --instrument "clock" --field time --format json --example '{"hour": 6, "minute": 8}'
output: {"hour": 1, "minute": 5}
